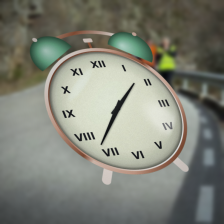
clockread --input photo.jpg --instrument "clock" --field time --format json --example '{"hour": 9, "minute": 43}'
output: {"hour": 1, "minute": 37}
